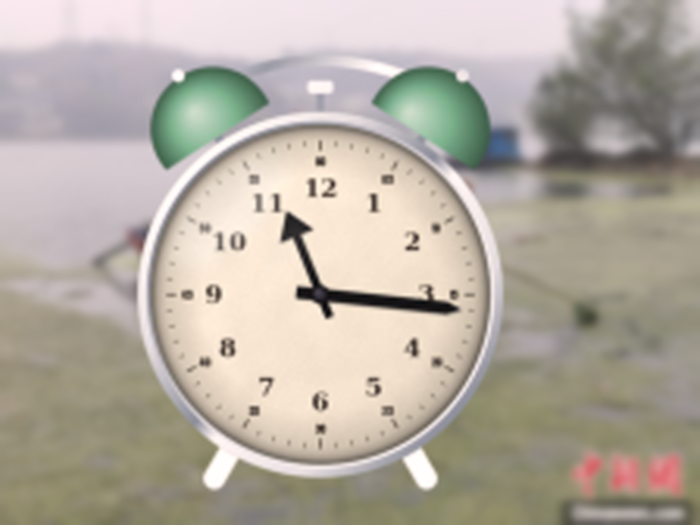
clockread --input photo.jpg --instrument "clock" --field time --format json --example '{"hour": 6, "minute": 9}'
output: {"hour": 11, "minute": 16}
